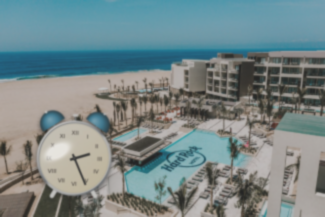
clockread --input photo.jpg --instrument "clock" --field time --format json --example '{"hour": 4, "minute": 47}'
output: {"hour": 2, "minute": 26}
